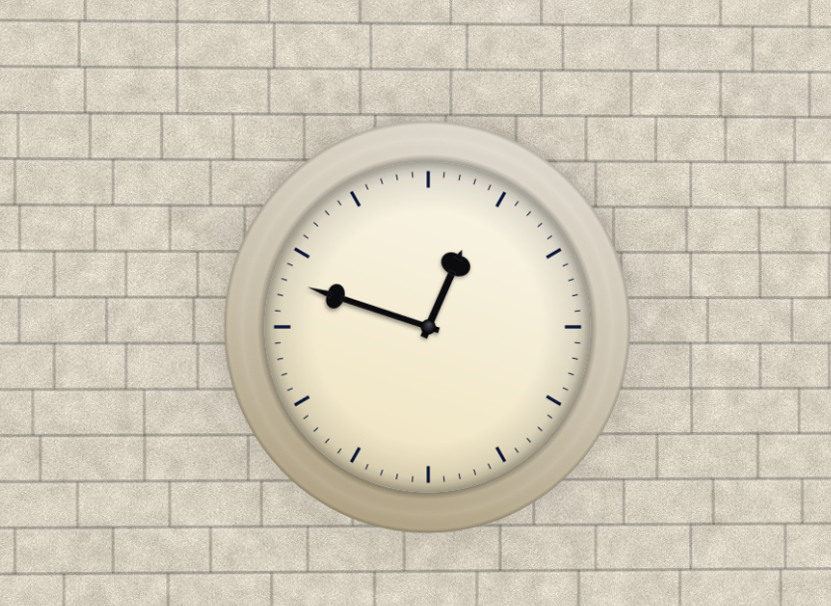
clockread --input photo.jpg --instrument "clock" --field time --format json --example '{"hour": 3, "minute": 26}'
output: {"hour": 12, "minute": 48}
